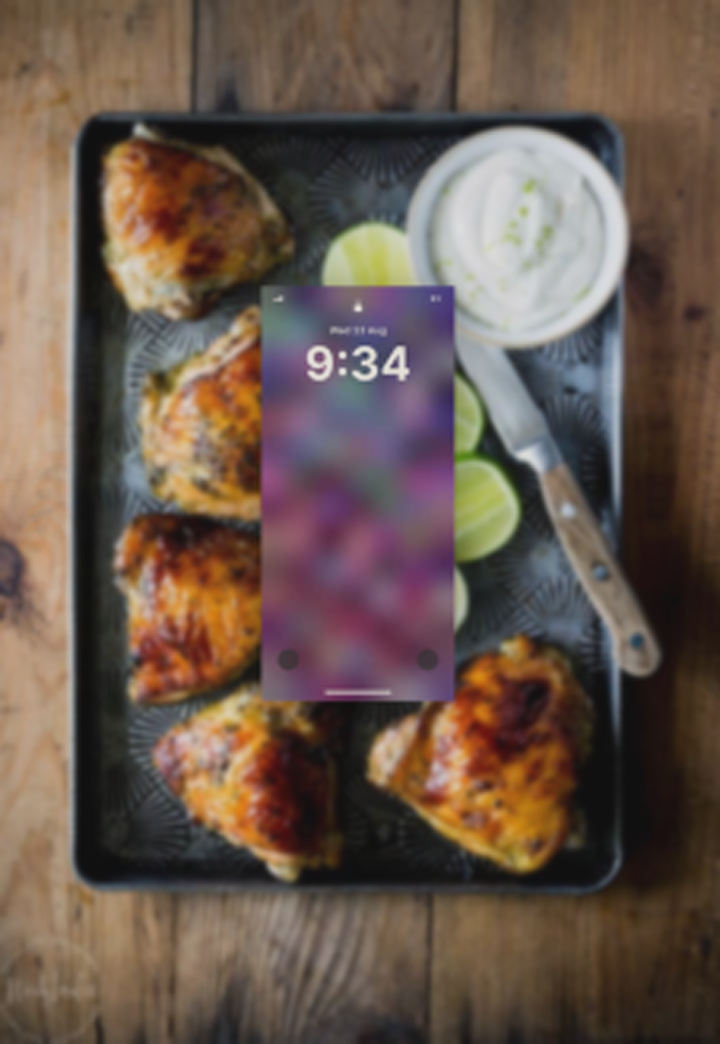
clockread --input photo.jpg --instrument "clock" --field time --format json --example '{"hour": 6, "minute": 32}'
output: {"hour": 9, "minute": 34}
